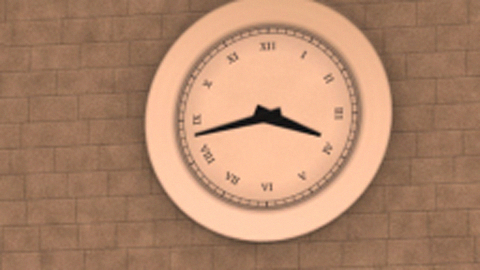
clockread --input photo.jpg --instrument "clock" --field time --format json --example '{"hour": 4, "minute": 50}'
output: {"hour": 3, "minute": 43}
